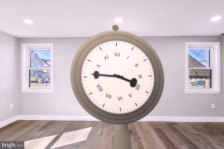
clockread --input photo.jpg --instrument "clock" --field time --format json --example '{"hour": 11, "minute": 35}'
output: {"hour": 3, "minute": 46}
